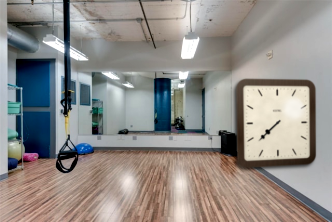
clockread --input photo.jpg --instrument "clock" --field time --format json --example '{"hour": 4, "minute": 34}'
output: {"hour": 7, "minute": 38}
